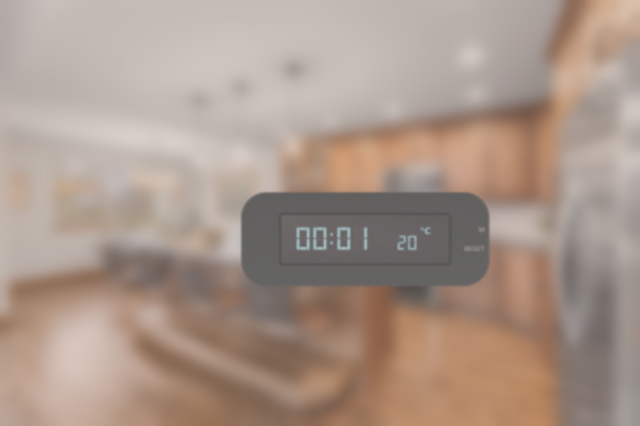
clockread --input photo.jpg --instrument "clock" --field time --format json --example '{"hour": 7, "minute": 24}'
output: {"hour": 0, "minute": 1}
